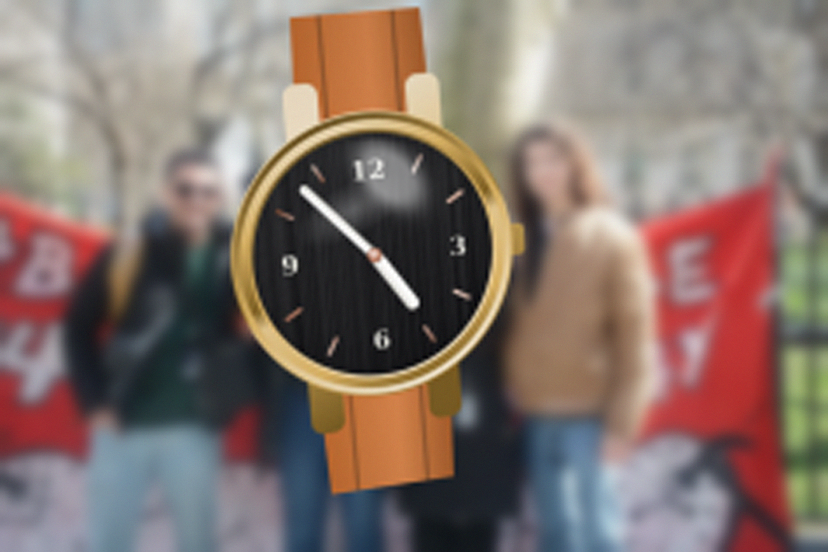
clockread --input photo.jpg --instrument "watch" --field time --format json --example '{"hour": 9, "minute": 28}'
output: {"hour": 4, "minute": 53}
